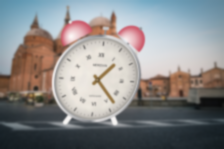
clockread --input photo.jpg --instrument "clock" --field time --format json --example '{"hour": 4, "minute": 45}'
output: {"hour": 1, "minute": 23}
